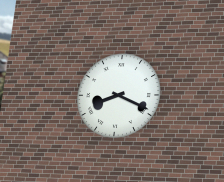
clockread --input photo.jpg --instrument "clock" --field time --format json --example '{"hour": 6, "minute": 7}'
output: {"hour": 8, "minute": 19}
